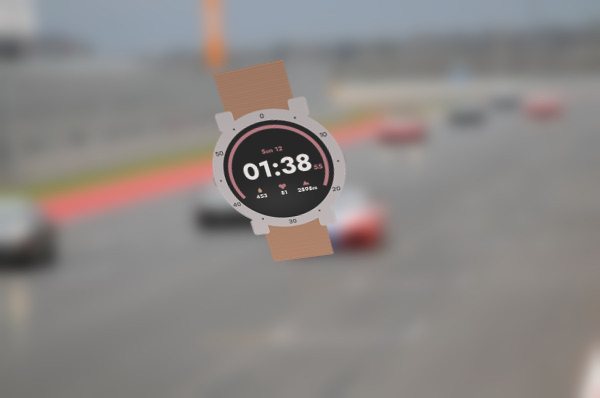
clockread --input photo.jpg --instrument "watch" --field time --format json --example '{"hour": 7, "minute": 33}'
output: {"hour": 1, "minute": 38}
